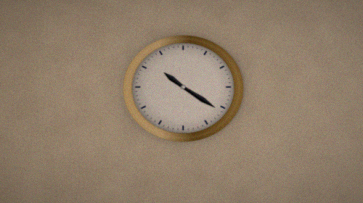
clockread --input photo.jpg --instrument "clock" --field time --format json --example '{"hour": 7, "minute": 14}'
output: {"hour": 10, "minute": 21}
